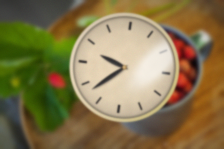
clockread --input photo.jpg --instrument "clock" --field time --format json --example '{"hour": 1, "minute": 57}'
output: {"hour": 9, "minute": 38}
